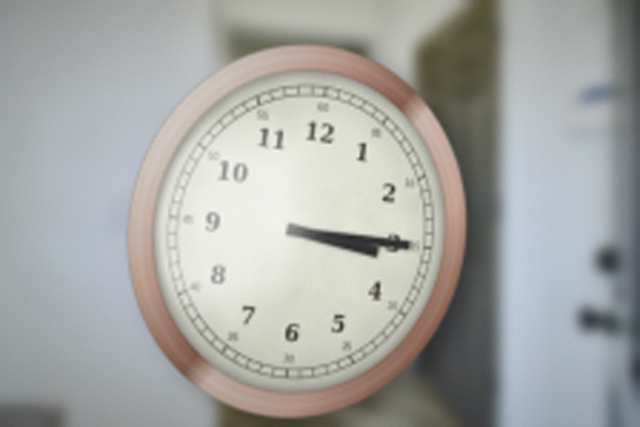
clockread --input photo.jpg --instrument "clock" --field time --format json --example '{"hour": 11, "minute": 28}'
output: {"hour": 3, "minute": 15}
